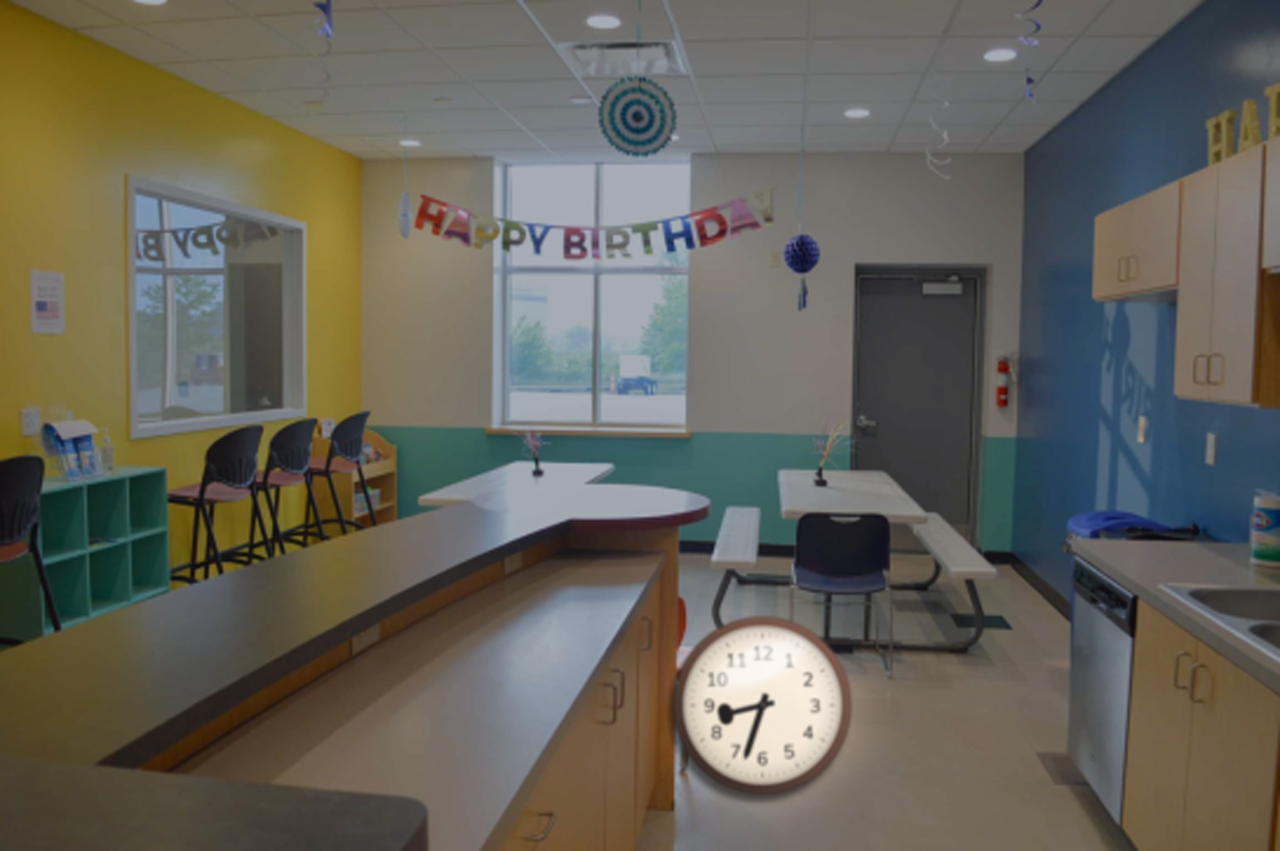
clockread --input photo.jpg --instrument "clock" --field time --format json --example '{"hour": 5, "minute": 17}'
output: {"hour": 8, "minute": 33}
